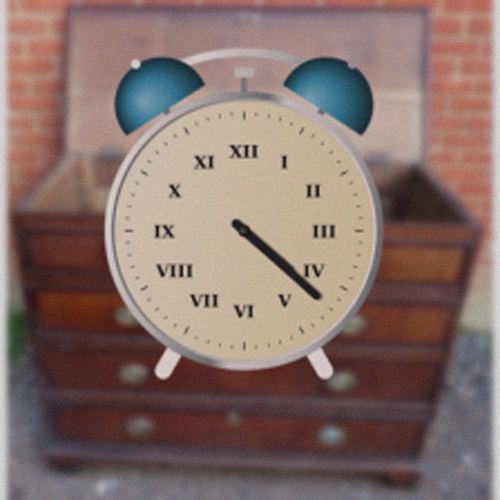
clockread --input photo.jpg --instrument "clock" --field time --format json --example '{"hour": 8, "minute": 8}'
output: {"hour": 4, "minute": 22}
